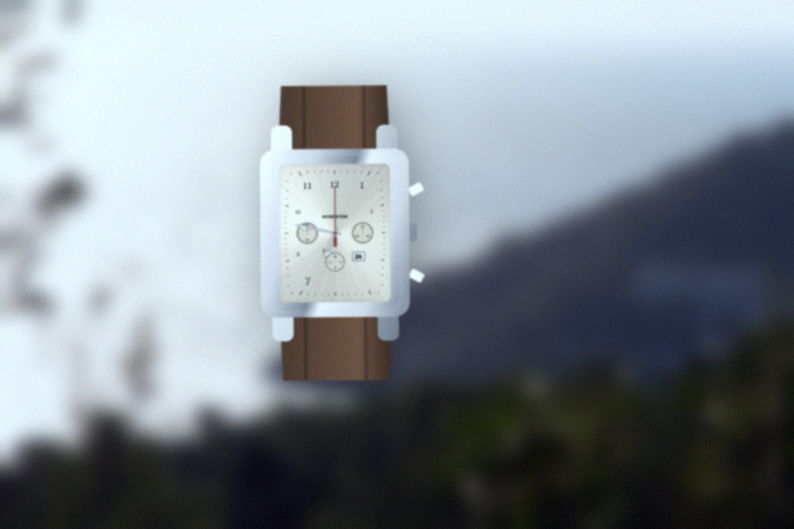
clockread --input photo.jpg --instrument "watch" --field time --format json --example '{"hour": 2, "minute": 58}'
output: {"hour": 6, "minute": 47}
